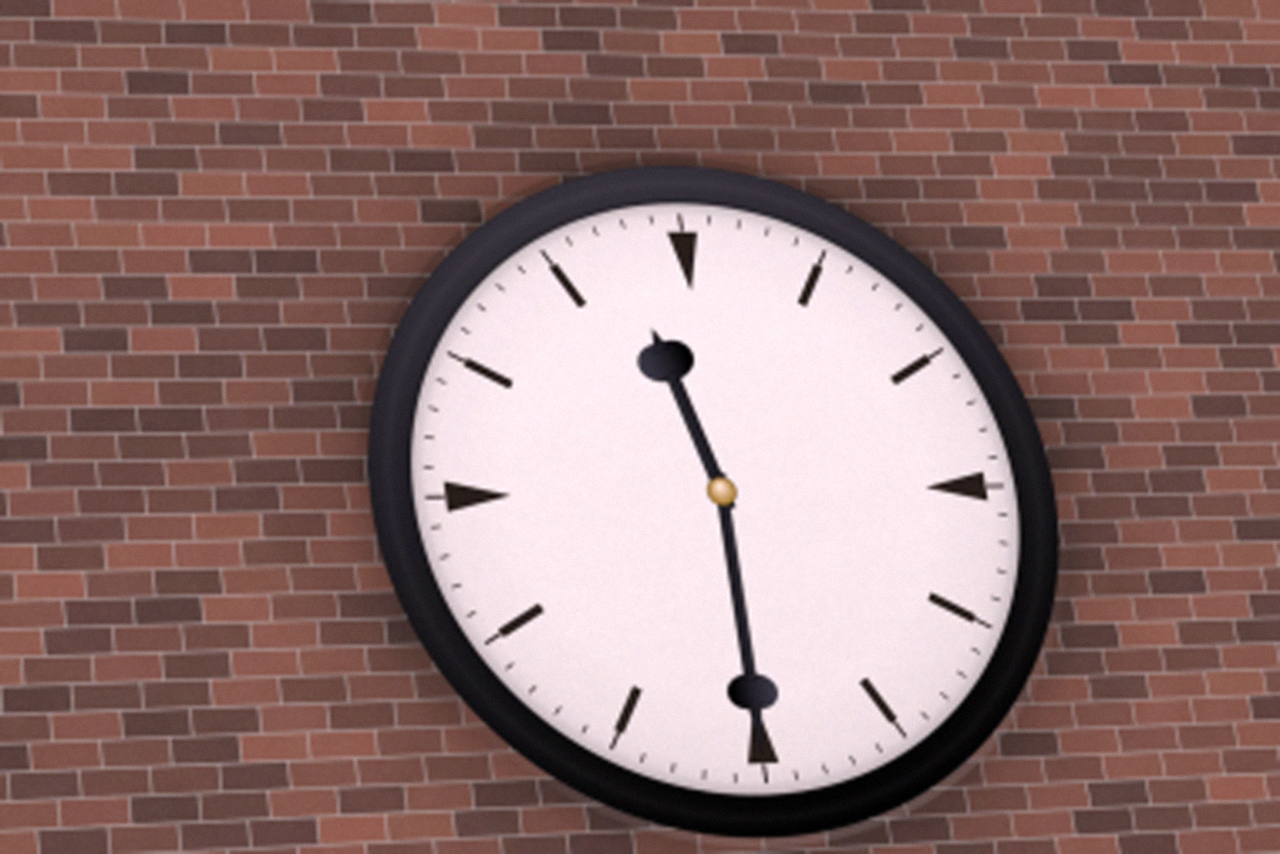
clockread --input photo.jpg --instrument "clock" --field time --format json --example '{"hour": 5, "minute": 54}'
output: {"hour": 11, "minute": 30}
